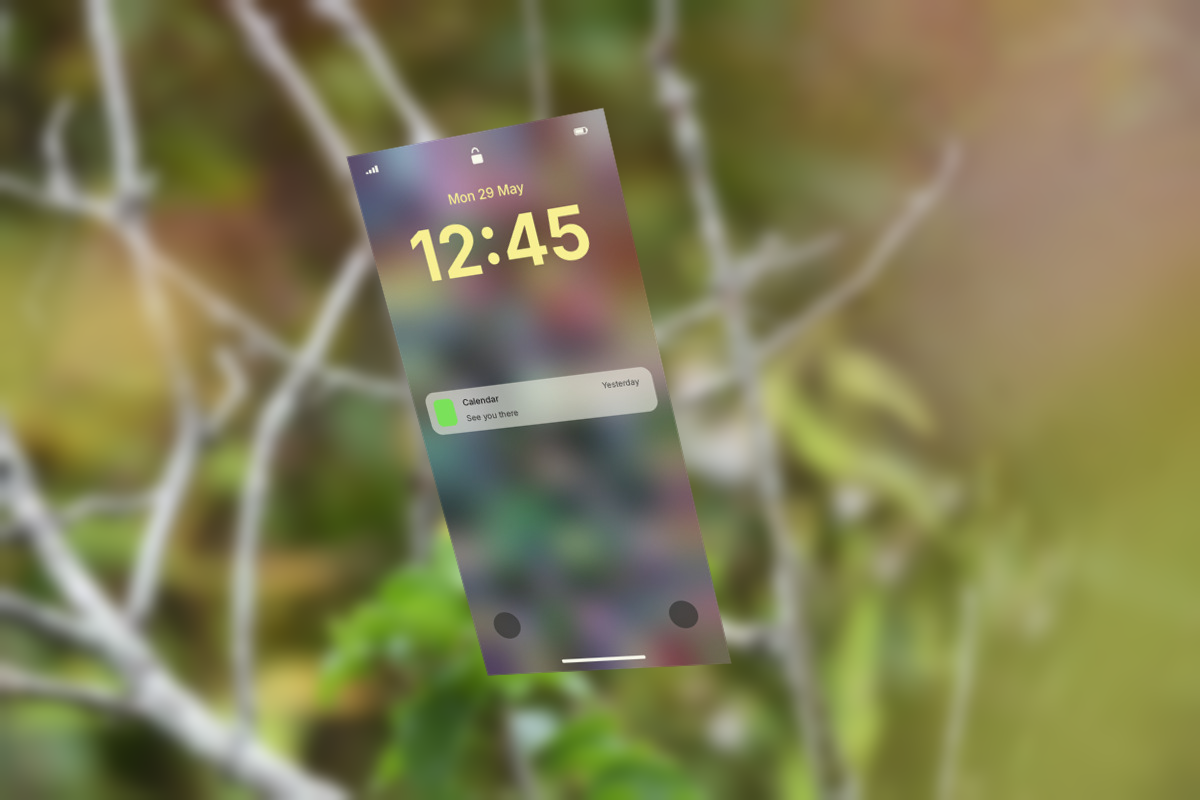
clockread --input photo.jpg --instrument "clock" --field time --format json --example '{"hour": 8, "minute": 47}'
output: {"hour": 12, "minute": 45}
